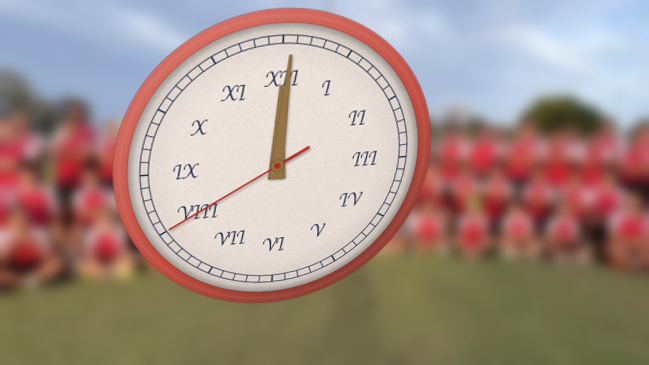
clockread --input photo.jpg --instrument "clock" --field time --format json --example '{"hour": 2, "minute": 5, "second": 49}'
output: {"hour": 12, "minute": 0, "second": 40}
